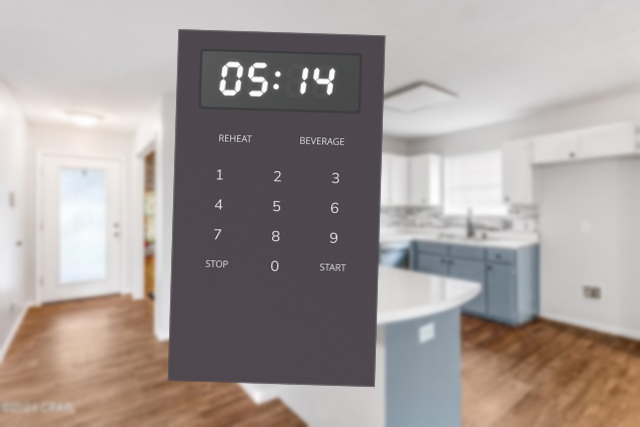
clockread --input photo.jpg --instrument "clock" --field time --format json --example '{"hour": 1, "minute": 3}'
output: {"hour": 5, "minute": 14}
